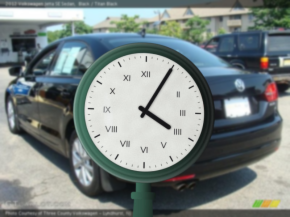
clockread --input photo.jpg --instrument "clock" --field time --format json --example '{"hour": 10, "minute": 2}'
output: {"hour": 4, "minute": 5}
